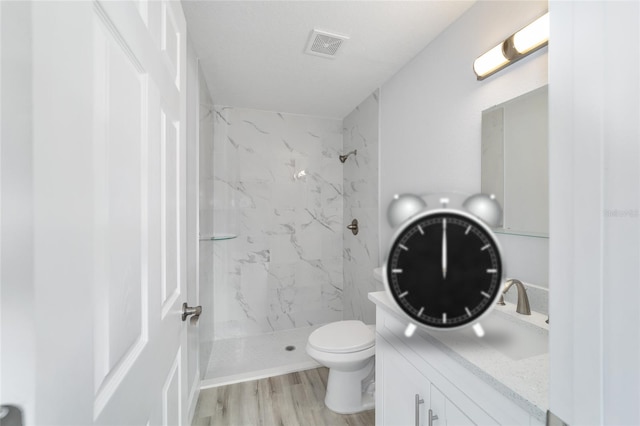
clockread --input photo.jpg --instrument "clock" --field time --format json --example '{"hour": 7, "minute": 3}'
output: {"hour": 12, "minute": 0}
